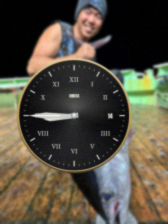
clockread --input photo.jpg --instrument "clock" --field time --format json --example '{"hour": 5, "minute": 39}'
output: {"hour": 8, "minute": 45}
